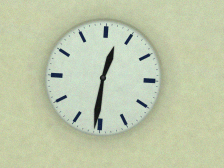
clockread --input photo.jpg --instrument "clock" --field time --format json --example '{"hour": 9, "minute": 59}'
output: {"hour": 12, "minute": 31}
